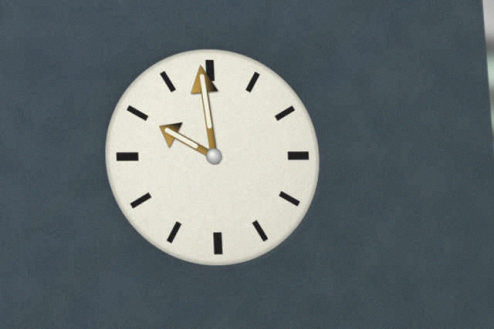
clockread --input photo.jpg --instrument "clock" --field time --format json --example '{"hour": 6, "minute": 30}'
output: {"hour": 9, "minute": 59}
